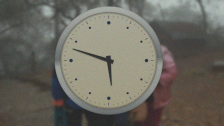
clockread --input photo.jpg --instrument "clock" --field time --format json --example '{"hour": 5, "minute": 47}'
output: {"hour": 5, "minute": 48}
